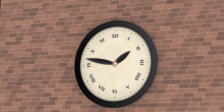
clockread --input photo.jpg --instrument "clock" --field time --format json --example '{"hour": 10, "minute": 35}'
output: {"hour": 1, "minute": 47}
